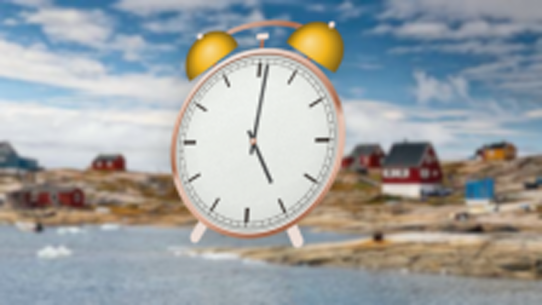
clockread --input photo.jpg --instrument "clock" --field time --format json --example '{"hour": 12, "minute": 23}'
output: {"hour": 5, "minute": 1}
